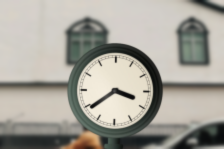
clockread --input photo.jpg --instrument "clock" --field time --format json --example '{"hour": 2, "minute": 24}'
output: {"hour": 3, "minute": 39}
